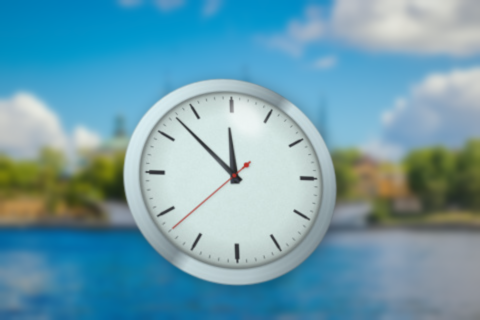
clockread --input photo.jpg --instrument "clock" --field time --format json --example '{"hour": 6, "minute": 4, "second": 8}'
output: {"hour": 11, "minute": 52, "second": 38}
